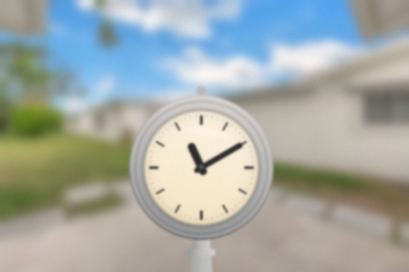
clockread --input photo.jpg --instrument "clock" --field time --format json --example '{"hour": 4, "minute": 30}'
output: {"hour": 11, "minute": 10}
